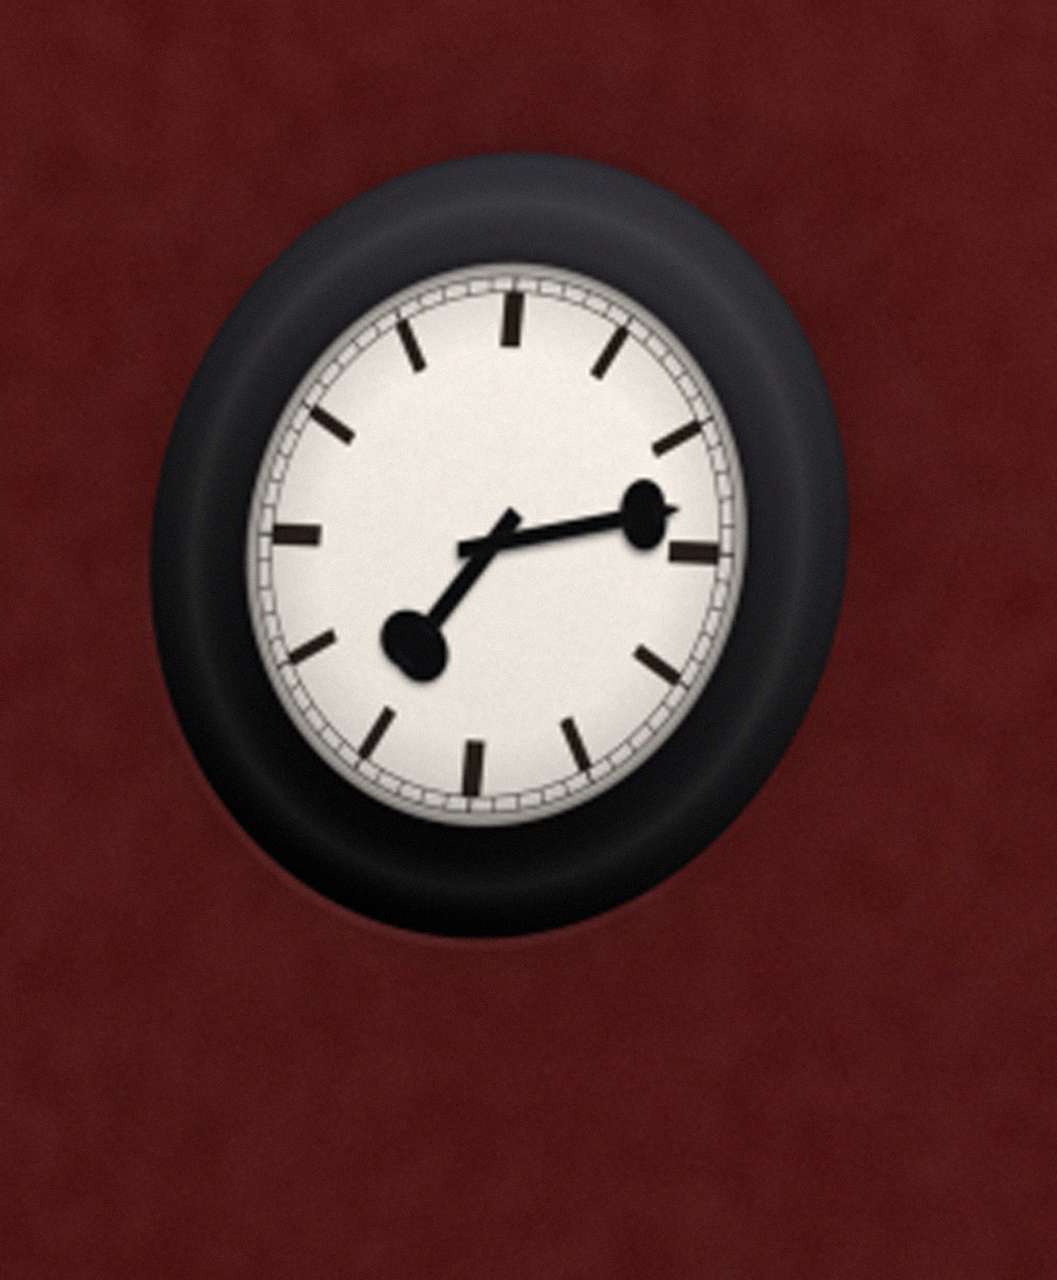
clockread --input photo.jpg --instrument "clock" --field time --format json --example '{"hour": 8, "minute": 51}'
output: {"hour": 7, "minute": 13}
